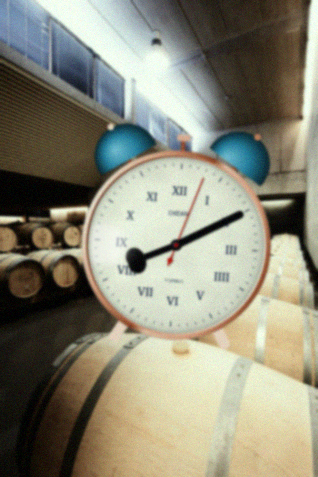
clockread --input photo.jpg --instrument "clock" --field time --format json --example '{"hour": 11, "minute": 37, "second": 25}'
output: {"hour": 8, "minute": 10, "second": 3}
